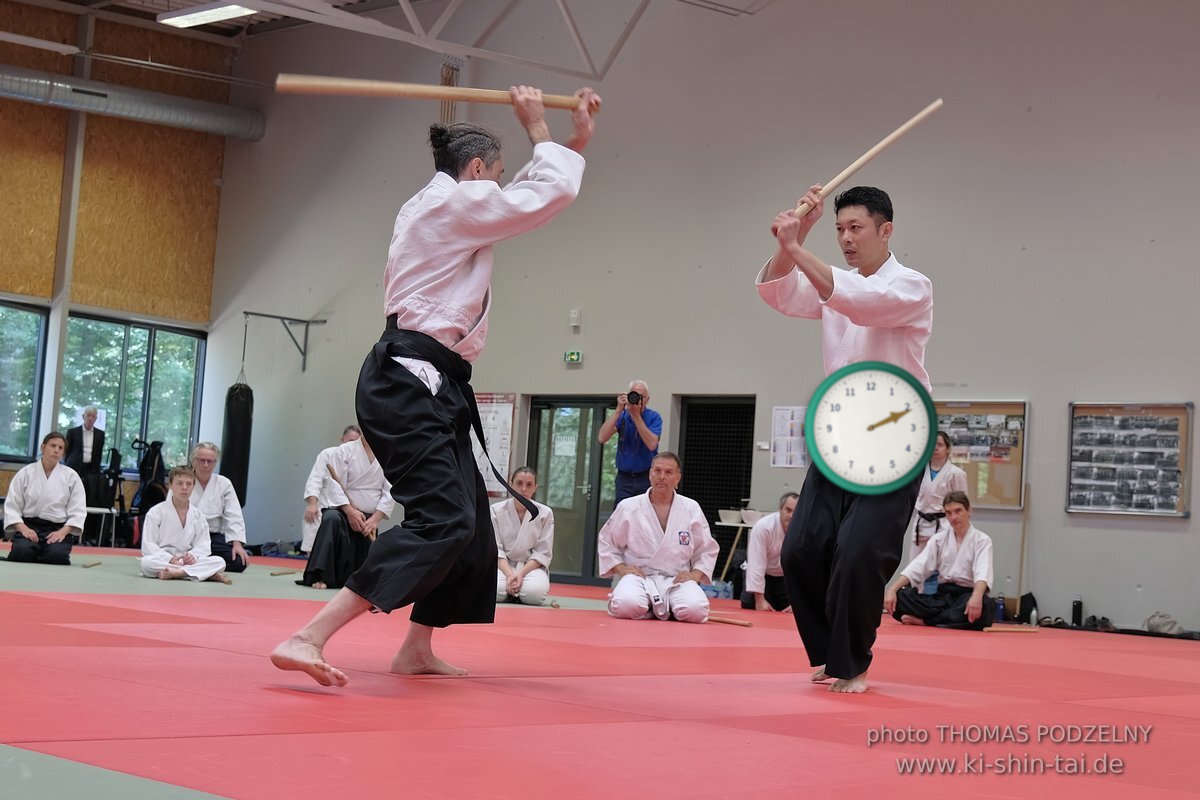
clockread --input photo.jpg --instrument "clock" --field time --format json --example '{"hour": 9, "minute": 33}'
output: {"hour": 2, "minute": 11}
